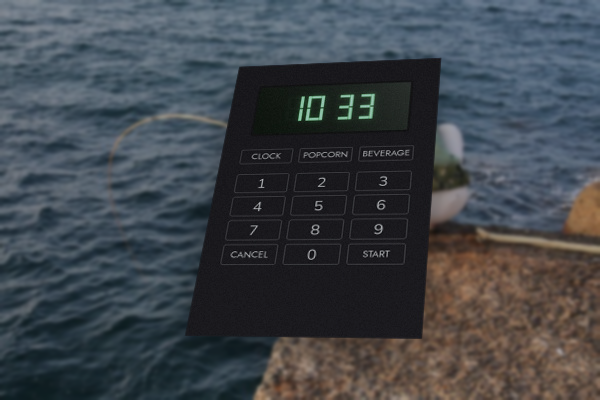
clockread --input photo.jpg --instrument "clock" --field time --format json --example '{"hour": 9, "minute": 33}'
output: {"hour": 10, "minute": 33}
